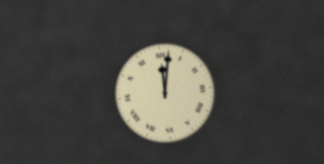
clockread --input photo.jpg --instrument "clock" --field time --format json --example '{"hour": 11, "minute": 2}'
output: {"hour": 12, "minute": 2}
